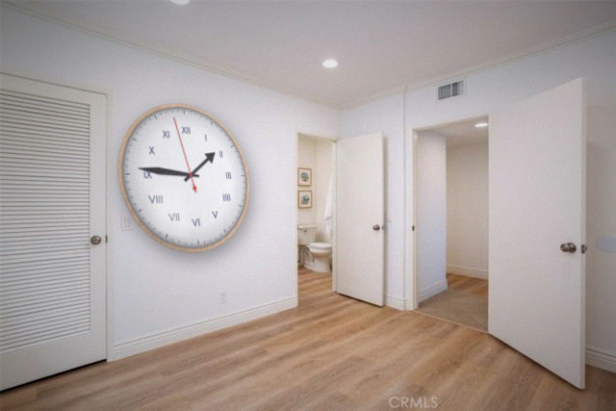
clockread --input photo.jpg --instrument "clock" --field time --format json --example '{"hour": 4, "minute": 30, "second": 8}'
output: {"hour": 1, "minute": 45, "second": 58}
